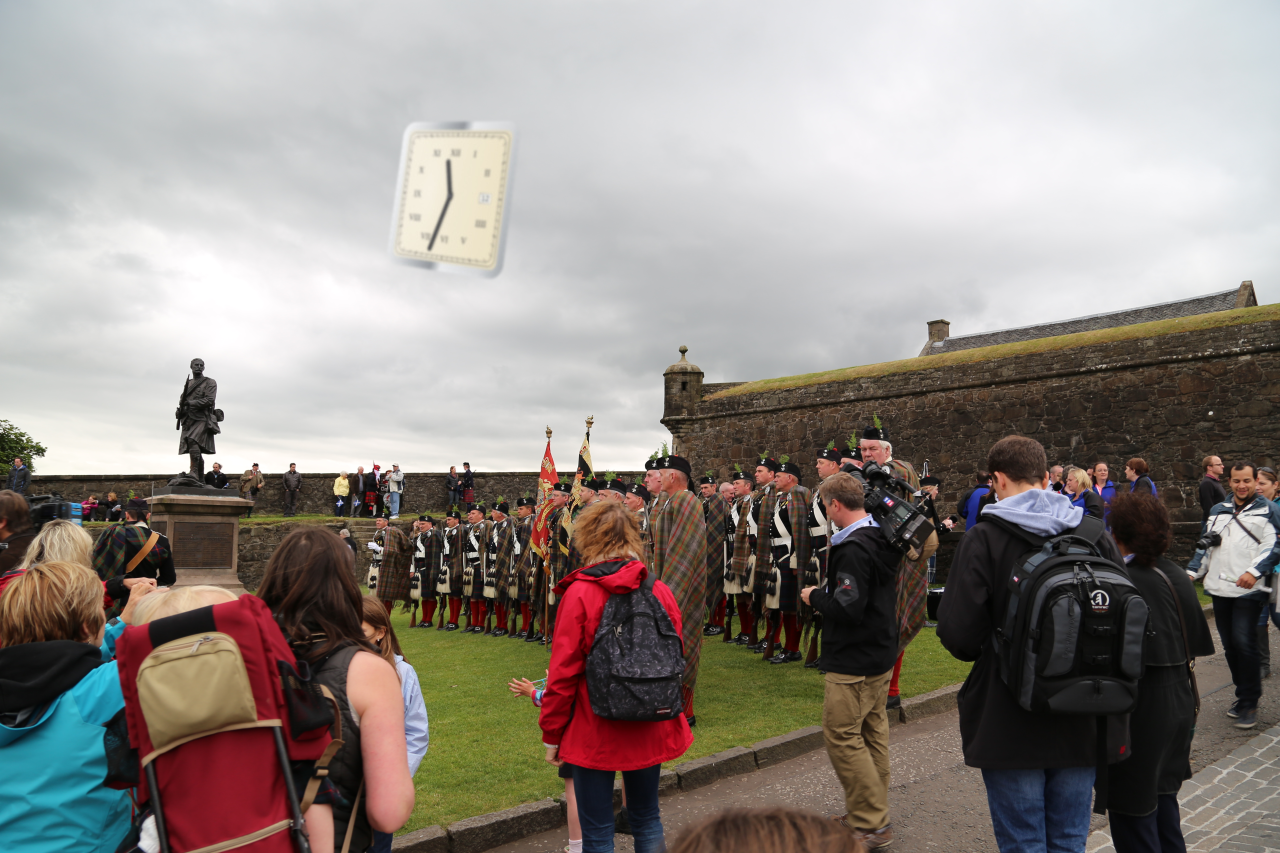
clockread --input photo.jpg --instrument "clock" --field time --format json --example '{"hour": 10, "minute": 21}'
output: {"hour": 11, "minute": 33}
